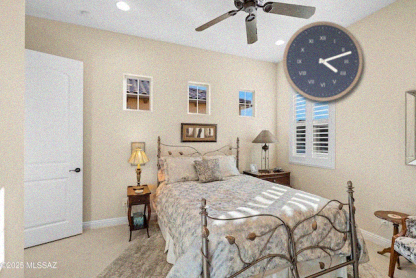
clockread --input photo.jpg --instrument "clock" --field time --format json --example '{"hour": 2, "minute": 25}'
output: {"hour": 4, "minute": 12}
